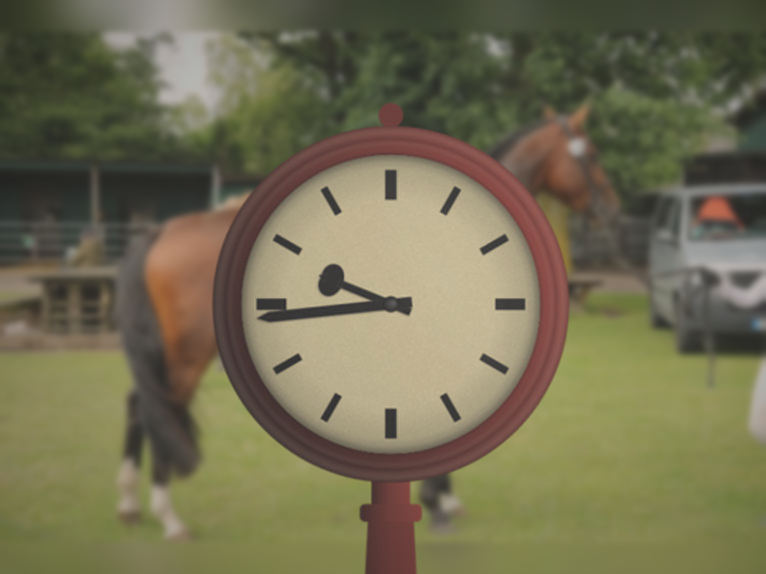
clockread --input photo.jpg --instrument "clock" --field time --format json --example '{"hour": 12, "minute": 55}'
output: {"hour": 9, "minute": 44}
